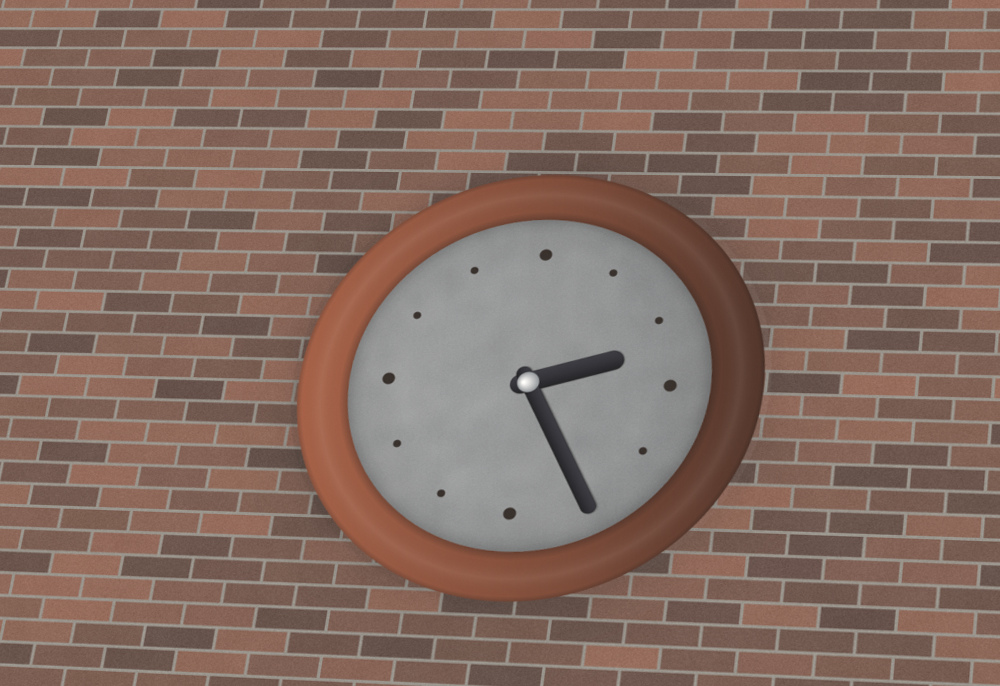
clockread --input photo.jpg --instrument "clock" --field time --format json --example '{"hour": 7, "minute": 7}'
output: {"hour": 2, "minute": 25}
